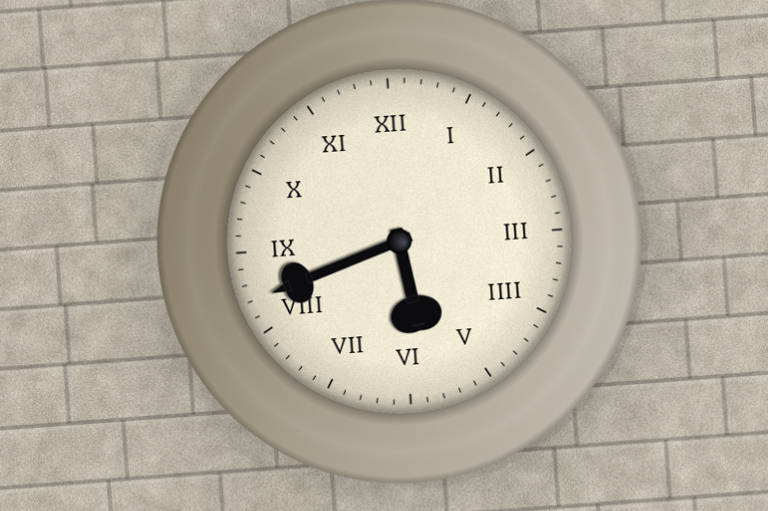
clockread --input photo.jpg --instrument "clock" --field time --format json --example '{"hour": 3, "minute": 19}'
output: {"hour": 5, "minute": 42}
